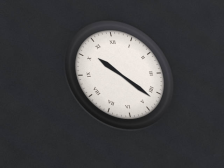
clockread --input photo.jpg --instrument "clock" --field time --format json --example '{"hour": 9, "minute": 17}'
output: {"hour": 10, "minute": 22}
